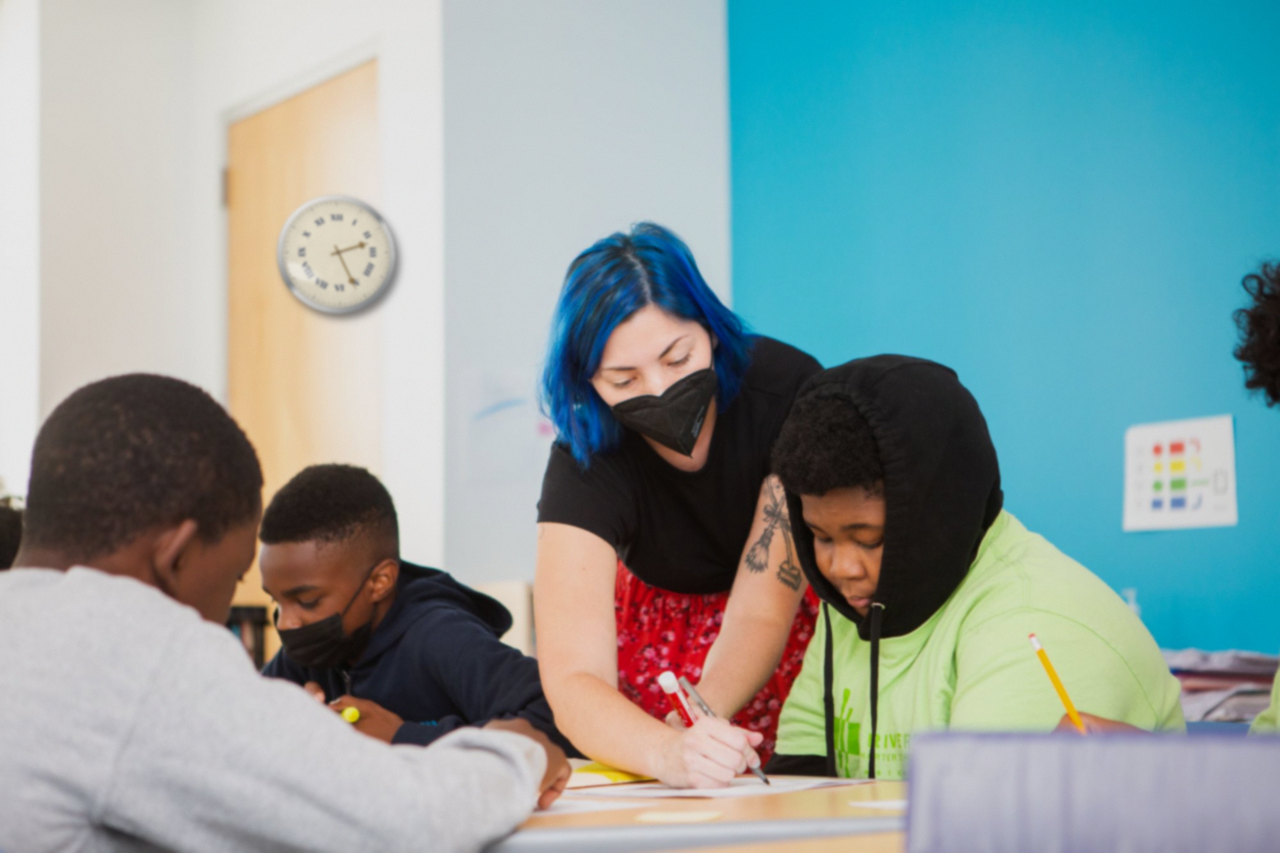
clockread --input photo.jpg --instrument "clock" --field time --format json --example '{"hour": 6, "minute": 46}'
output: {"hour": 2, "minute": 26}
